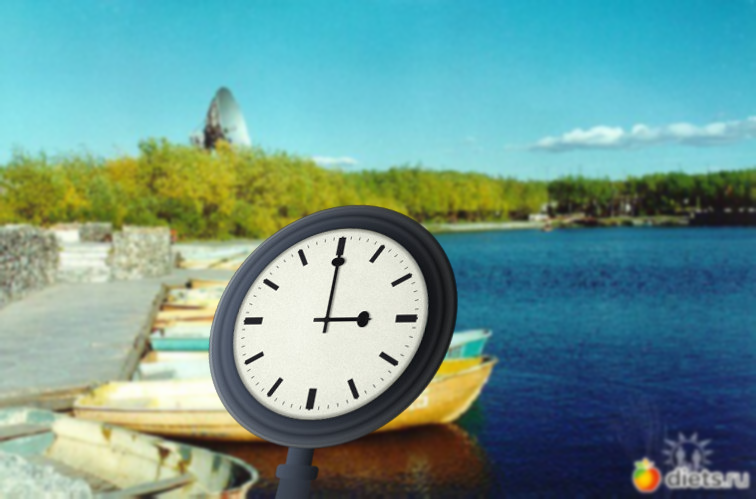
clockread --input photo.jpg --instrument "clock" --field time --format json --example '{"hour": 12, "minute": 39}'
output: {"hour": 3, "minute": 0}
